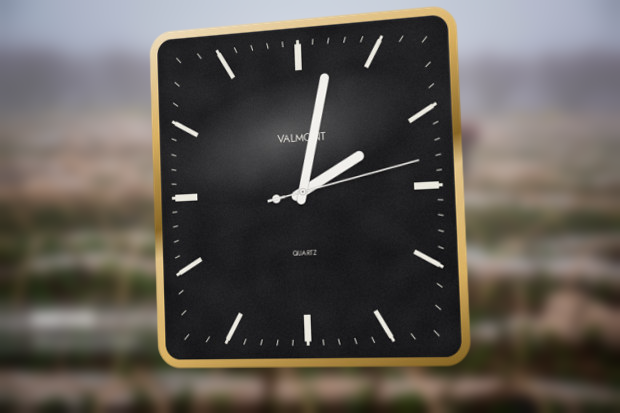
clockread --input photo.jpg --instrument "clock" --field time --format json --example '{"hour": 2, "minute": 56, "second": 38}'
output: {"hour": 2, "minute": 2, "second": 13}
